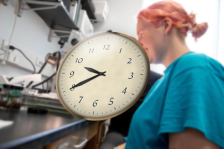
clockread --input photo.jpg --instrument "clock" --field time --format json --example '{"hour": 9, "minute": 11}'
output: {"hour": 9, "minute": 40}
